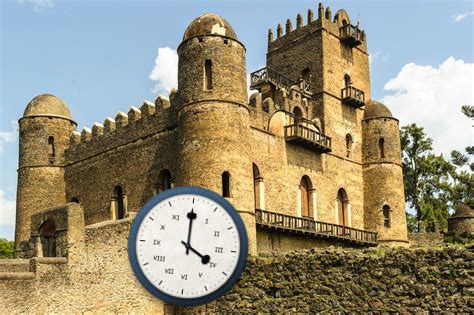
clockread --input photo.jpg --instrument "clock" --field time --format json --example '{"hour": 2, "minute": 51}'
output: {"hour": 4, "minute": 0}
